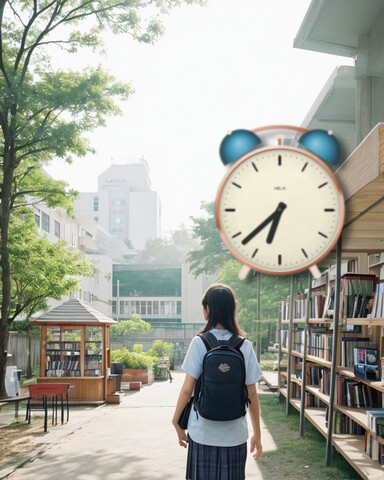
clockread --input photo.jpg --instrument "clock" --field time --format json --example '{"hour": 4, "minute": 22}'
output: {"hour": 6, "minute": 38}
